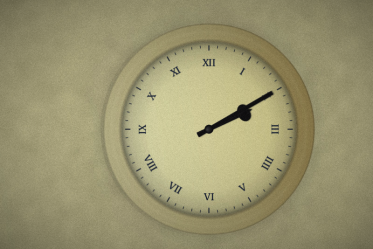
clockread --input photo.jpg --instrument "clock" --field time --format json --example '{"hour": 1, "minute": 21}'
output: {"hour": 2, "minute": 10}
